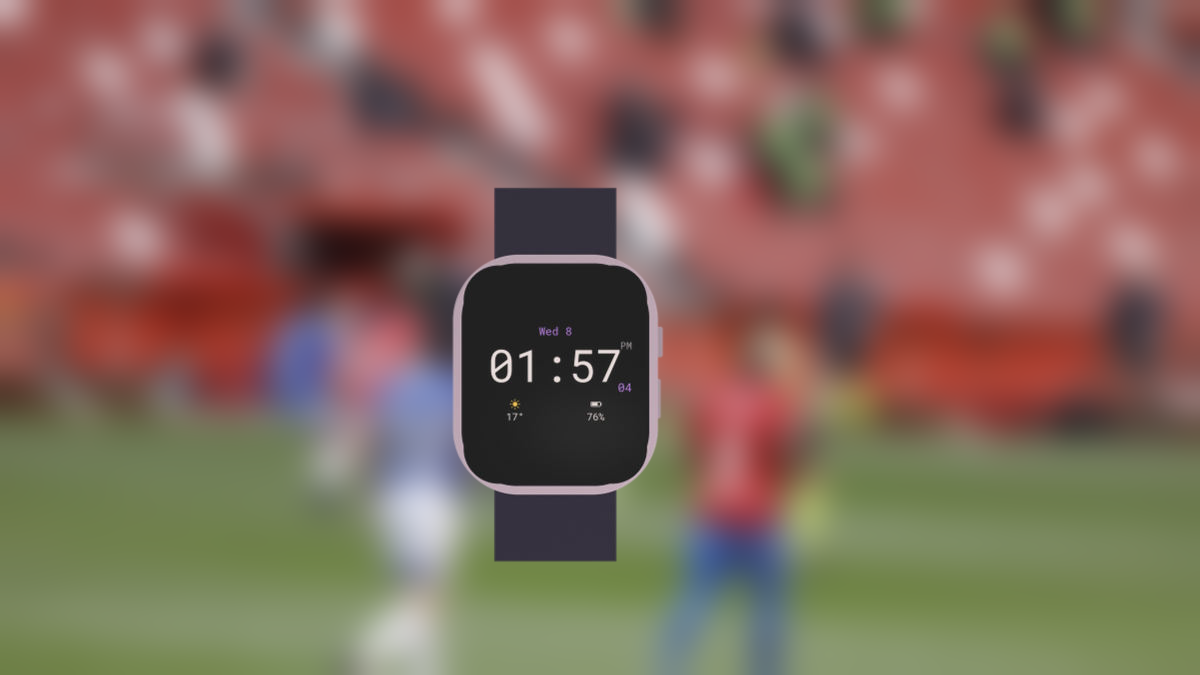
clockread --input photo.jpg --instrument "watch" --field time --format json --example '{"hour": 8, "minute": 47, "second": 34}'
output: {"hour": 1, "minute": 57, "second": 4}
